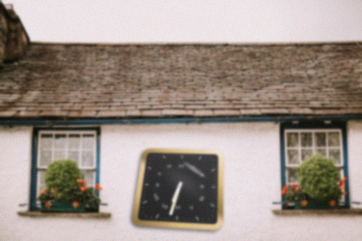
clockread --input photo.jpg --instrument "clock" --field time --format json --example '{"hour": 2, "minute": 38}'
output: {"hour": 6, "minute": 32}
